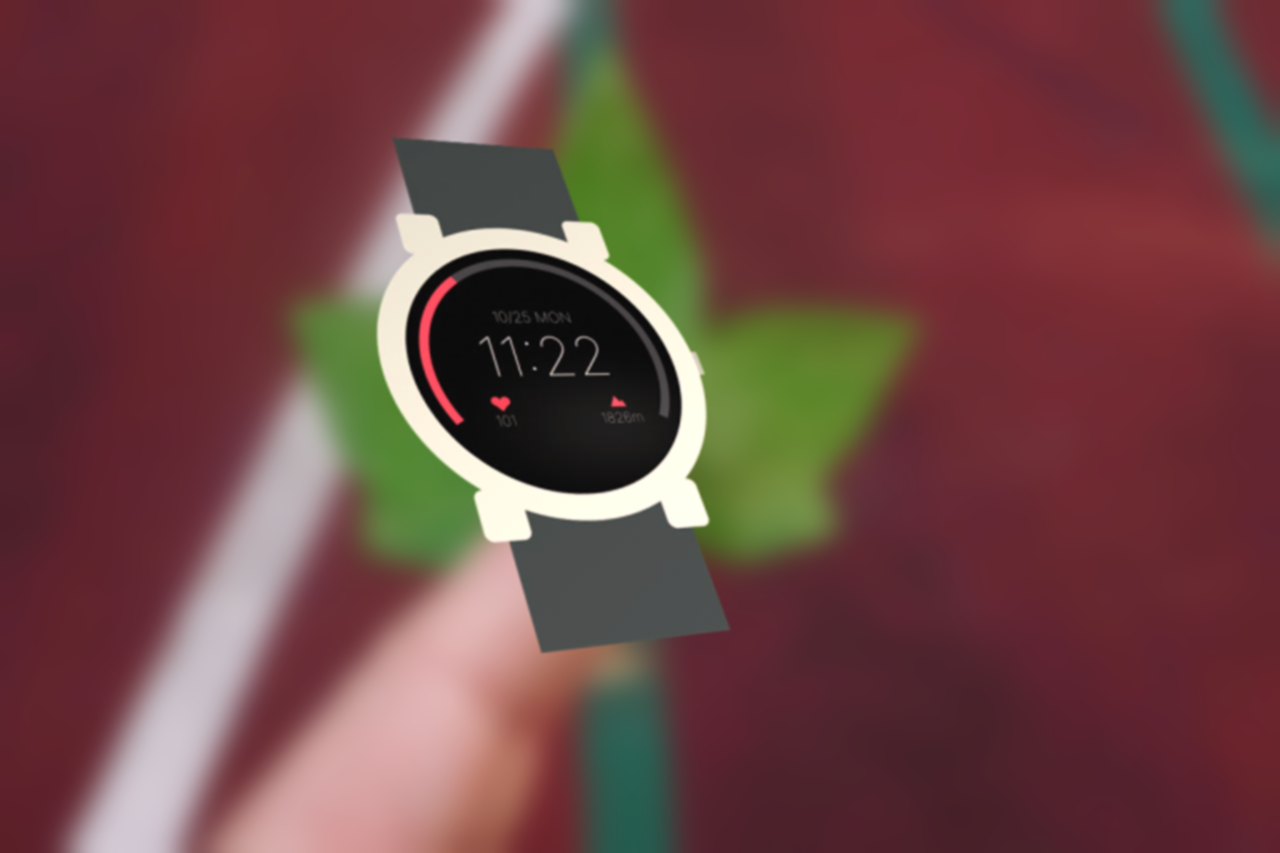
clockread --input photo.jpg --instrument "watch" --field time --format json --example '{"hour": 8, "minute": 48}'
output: {"hour": 11, "minute": 22}
